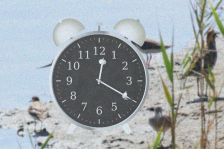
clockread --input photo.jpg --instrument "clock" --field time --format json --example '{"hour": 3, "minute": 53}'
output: {"hour": 12, "minute": 20}
